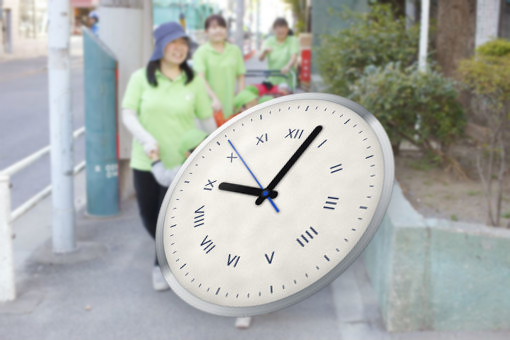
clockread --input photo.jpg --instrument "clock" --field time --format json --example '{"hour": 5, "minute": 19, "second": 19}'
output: {"hour": 9, "minute": 2, "second": 51}
